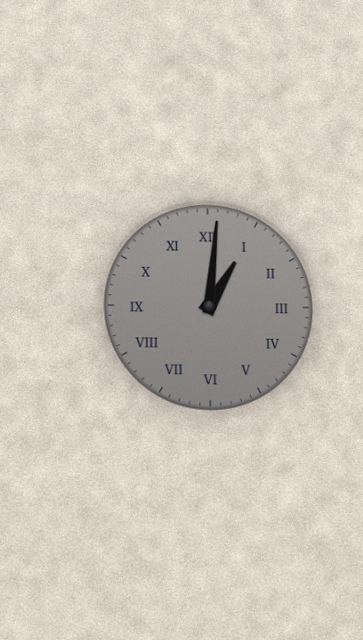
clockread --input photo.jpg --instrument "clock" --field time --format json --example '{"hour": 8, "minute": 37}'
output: {"hour": 1, "minute": 1}
